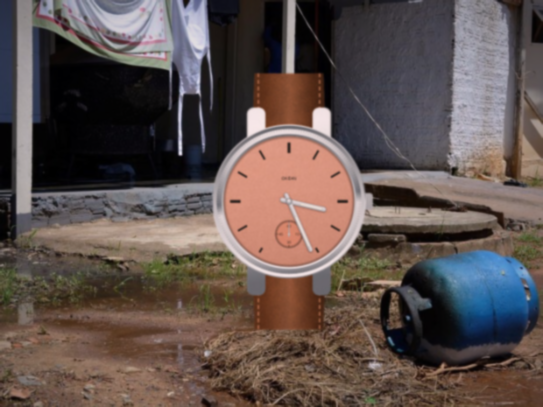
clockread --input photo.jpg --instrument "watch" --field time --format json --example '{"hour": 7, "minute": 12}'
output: {"hour": 3, "minute": 26}
